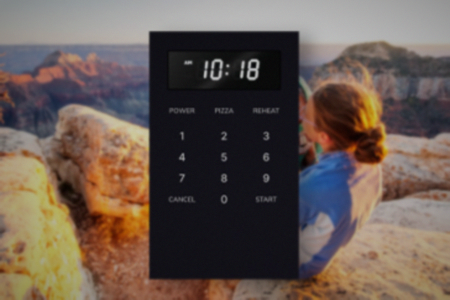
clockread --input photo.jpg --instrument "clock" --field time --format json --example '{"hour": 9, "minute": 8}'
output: {"hour": 10, "minute": 18}
